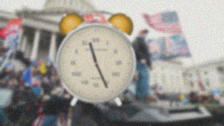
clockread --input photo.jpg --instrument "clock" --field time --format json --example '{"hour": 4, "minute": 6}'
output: {"hour": 11, "minute": 26}
